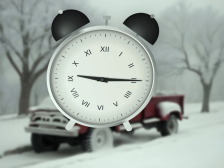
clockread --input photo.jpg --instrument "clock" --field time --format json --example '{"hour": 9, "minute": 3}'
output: {"hour": 9, "minute": 15}
